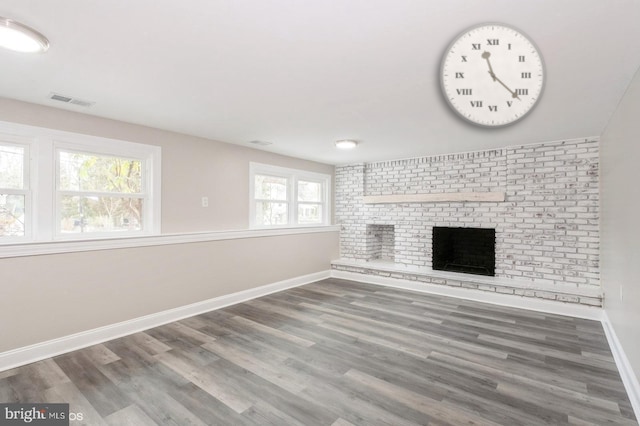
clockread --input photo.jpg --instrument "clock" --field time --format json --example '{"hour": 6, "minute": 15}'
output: {"hour": 11, "minute": 22}
